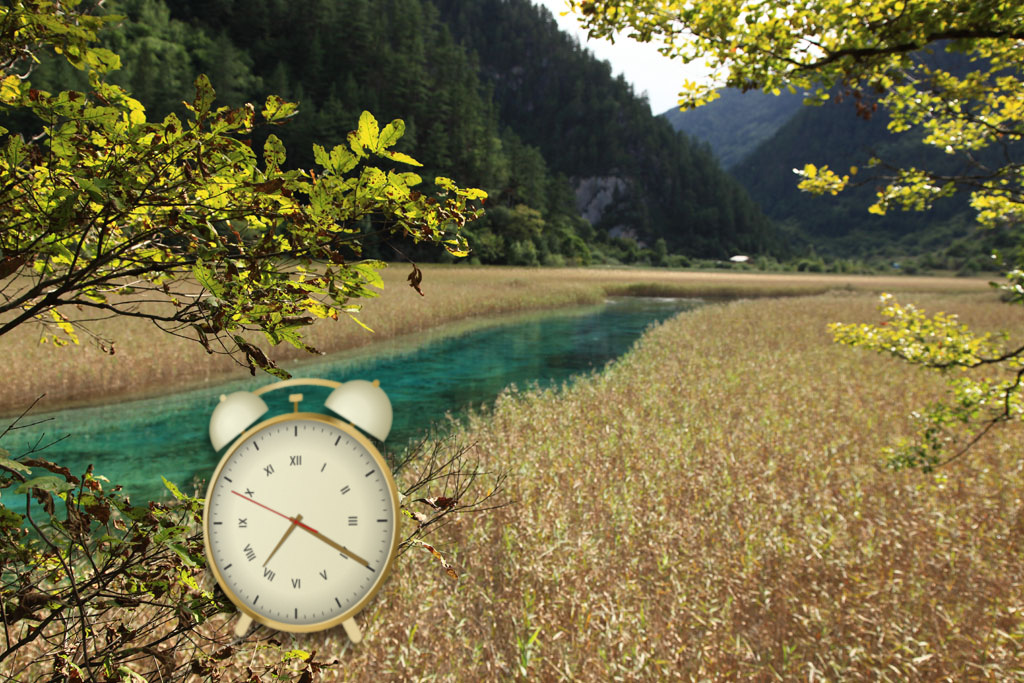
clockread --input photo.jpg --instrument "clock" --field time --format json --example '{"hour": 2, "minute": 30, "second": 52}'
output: {"hour": 7, "minute": 19, "second": 49}
